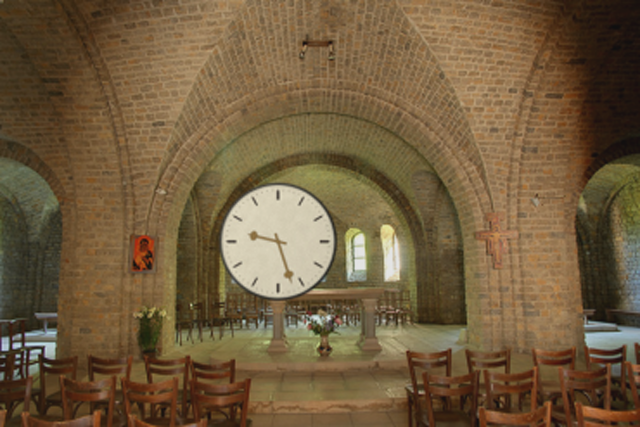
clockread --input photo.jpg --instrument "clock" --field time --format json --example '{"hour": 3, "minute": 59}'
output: {"hour": 9, "minute": 27}
